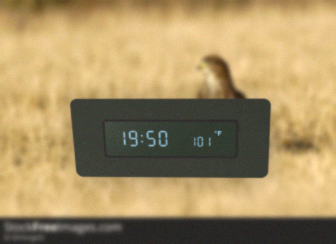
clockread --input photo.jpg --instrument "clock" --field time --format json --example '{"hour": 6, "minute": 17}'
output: {"hour": 19, "minute": 50}
